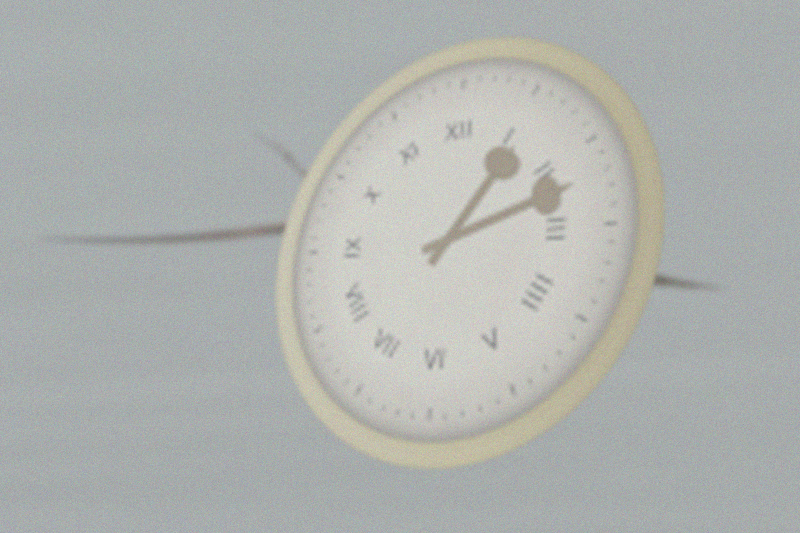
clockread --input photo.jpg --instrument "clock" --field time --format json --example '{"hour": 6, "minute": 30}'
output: {"hour": 1, "minute": 12}
